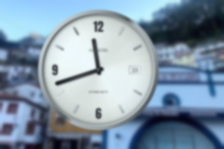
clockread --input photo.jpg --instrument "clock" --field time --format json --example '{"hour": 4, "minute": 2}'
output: {"hour": 11, "minute": 42}
